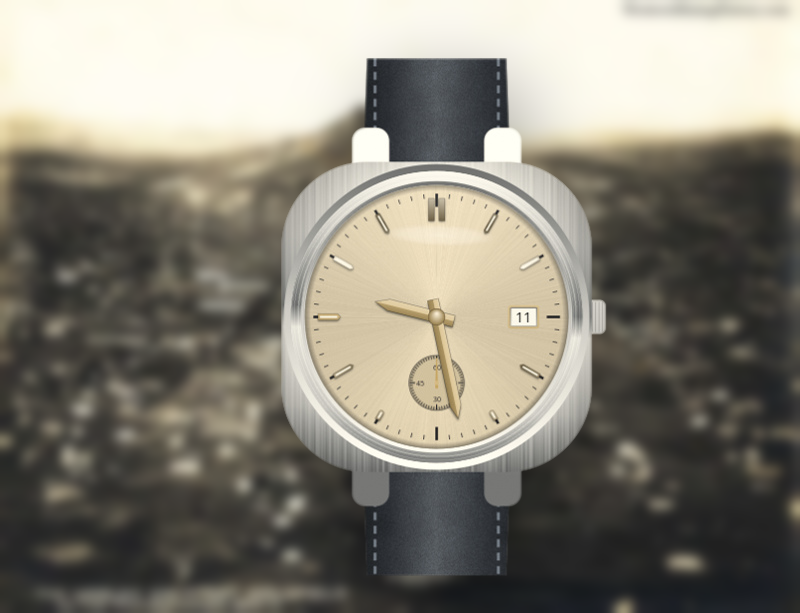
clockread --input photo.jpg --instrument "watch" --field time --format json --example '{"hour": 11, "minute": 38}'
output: {"hour": 9, "minute": 28}
